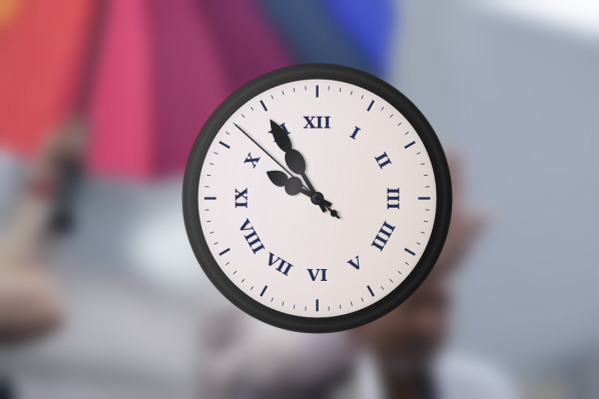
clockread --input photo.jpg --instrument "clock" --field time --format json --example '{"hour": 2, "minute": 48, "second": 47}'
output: {"hour": 9, "minute": 54, "second": 52}
